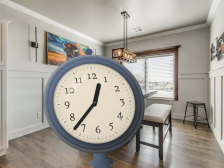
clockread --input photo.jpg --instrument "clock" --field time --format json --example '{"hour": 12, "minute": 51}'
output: {"hour": 12, "minute": 37}
